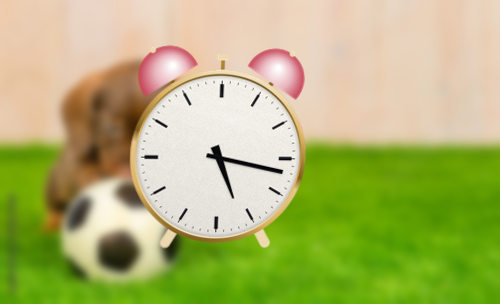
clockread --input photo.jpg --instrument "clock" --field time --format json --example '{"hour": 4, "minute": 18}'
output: {"hour": 5, "minute": 17}
